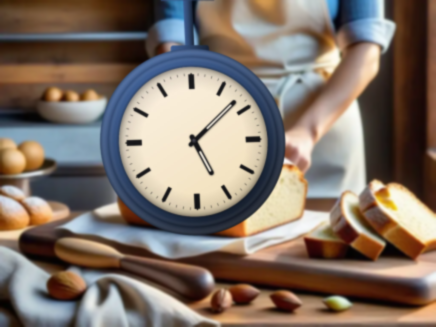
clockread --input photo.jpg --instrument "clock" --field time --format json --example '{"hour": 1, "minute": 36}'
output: {"hour": 5, "minute": 8}
